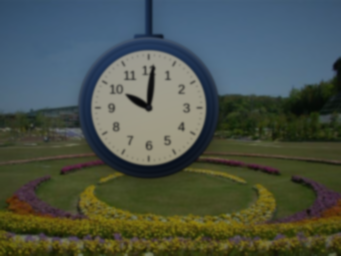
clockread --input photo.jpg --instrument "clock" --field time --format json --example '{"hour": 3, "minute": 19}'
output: {"hour": 10, "minute": 1}
